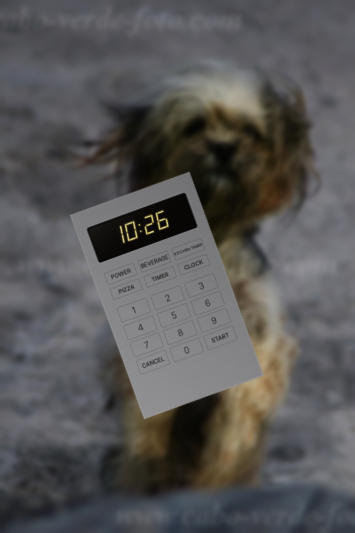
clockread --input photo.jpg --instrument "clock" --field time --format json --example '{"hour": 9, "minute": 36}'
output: {"hour": 10, "minute": 26}
